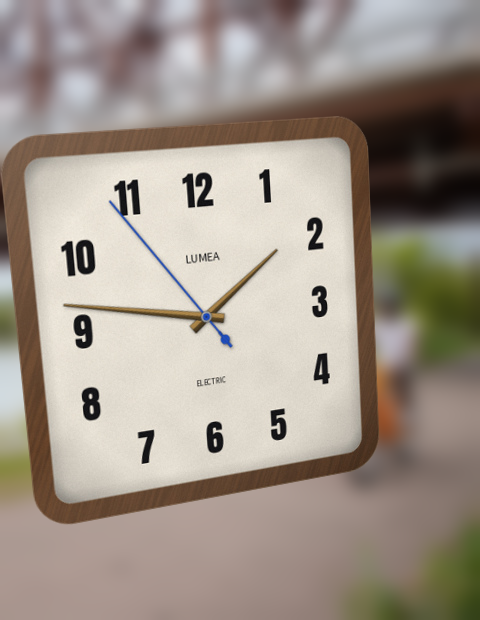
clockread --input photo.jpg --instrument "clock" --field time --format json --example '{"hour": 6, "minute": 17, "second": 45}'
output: {"hour": 1, "minute": 46, "second": 54}
